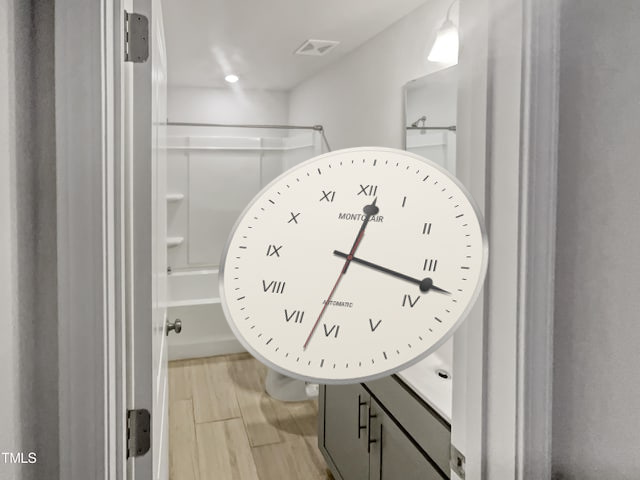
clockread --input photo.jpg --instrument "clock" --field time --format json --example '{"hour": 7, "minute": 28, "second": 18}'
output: {"hour": 12, "minute": 17, "second": 32}
